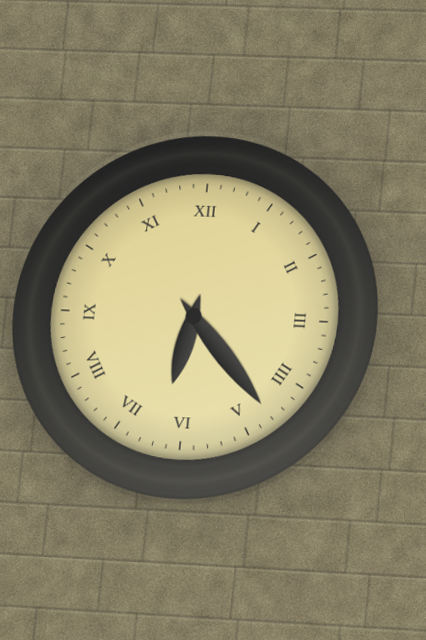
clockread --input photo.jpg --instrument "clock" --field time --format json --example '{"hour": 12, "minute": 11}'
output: {"hour": 6, "minute": 23}
